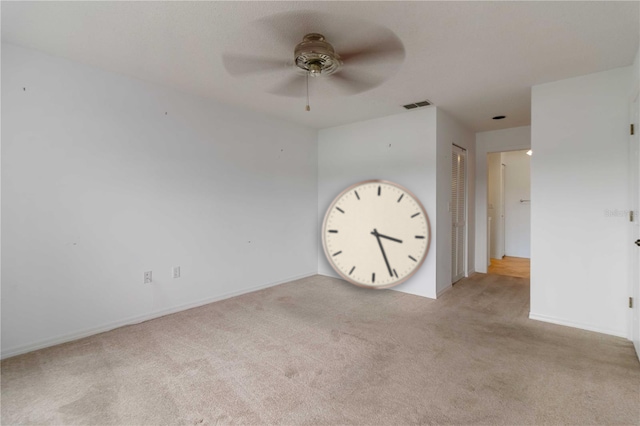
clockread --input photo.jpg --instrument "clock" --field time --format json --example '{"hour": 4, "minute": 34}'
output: {"hour": 3, "minute": 26}
